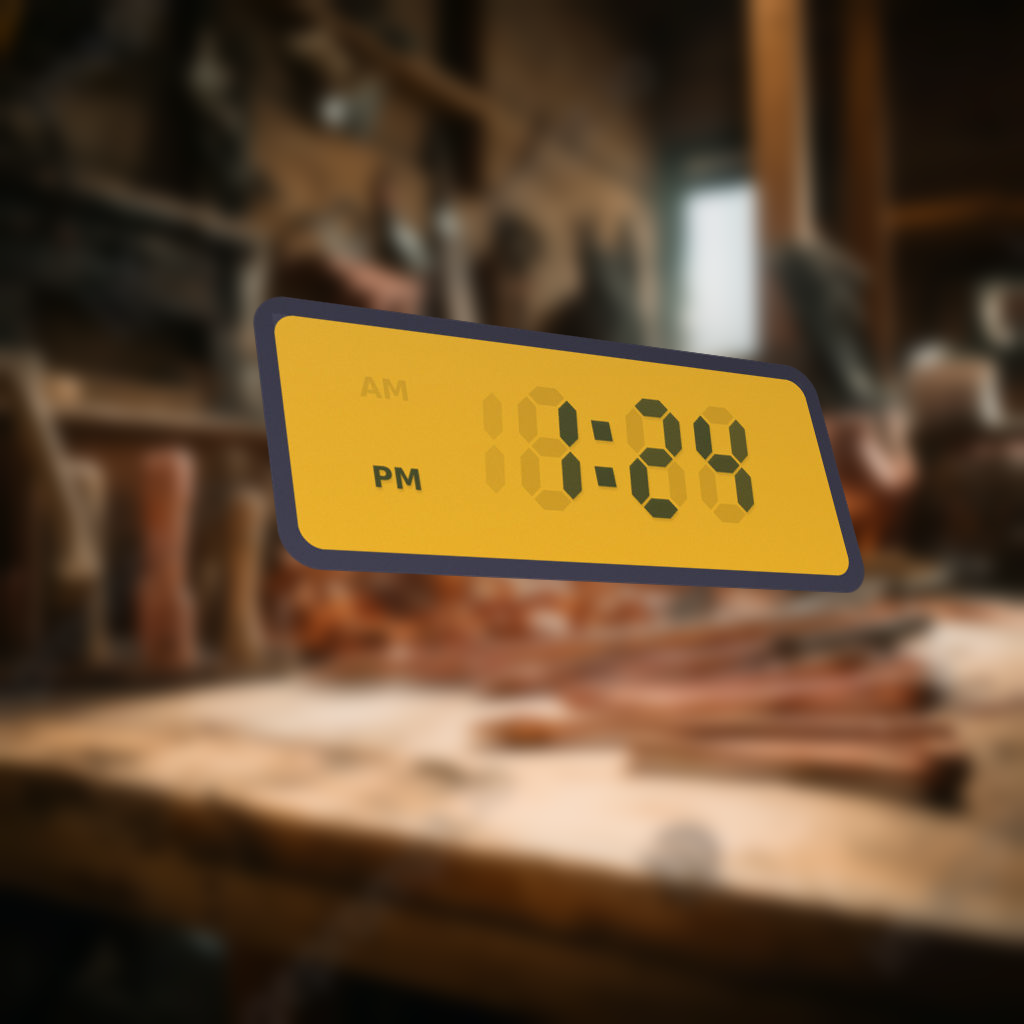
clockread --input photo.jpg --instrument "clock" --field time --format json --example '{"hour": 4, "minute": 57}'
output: {"hour": 1, "minute": 24}
